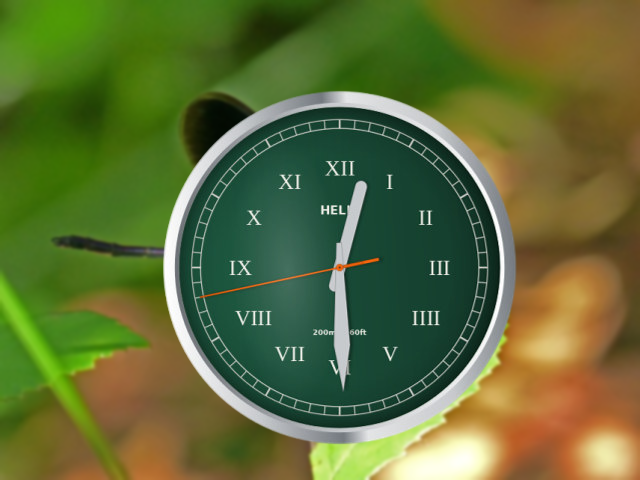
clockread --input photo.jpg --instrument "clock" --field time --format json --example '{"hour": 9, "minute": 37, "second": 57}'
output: {"hour": 12, "minute": 29, "second": 43}
